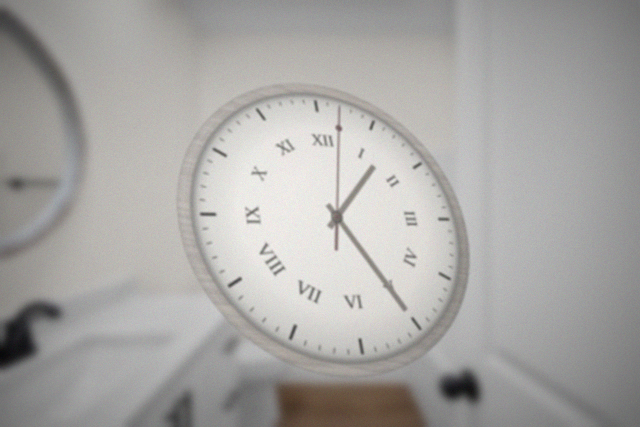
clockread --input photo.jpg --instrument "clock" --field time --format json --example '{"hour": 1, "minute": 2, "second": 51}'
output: {"hour": 1, "minute": 25, "second": 2}
